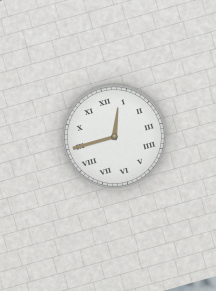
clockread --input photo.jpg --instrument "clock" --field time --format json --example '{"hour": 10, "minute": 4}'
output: {"hour": 12, "minute": 45}
